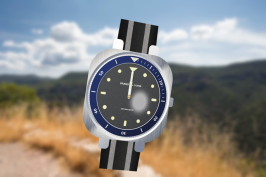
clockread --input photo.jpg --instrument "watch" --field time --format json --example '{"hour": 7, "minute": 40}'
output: {"hour": 12, "minute": 0}
